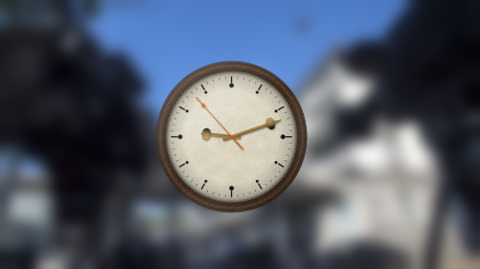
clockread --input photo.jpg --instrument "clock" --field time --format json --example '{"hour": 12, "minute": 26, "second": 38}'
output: {"hour": 9, "minute": 11, "second": 53}
